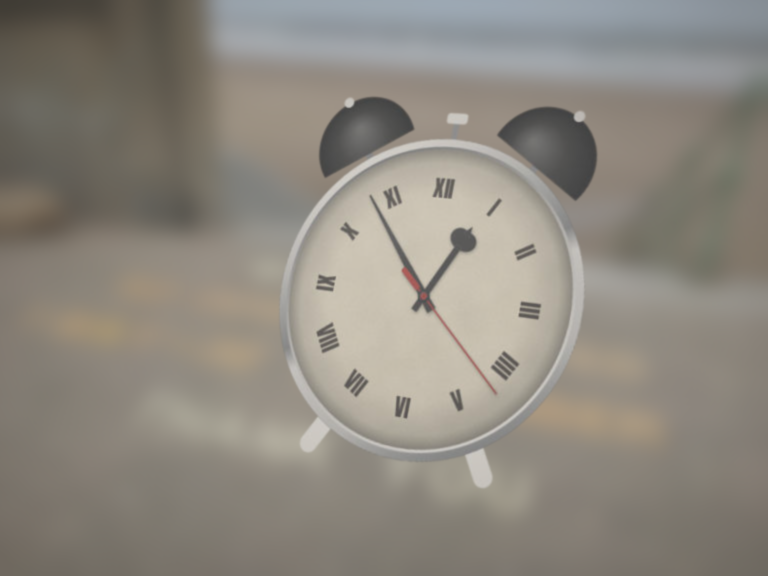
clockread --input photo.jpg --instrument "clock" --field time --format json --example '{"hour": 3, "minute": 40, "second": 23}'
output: {"hour": 12, "minute": 53, "second": 22}
